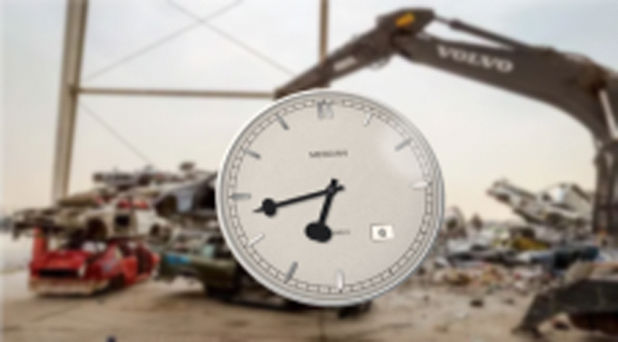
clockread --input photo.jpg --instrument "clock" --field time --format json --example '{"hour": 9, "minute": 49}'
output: {"hour": 6, "minute": 43}
